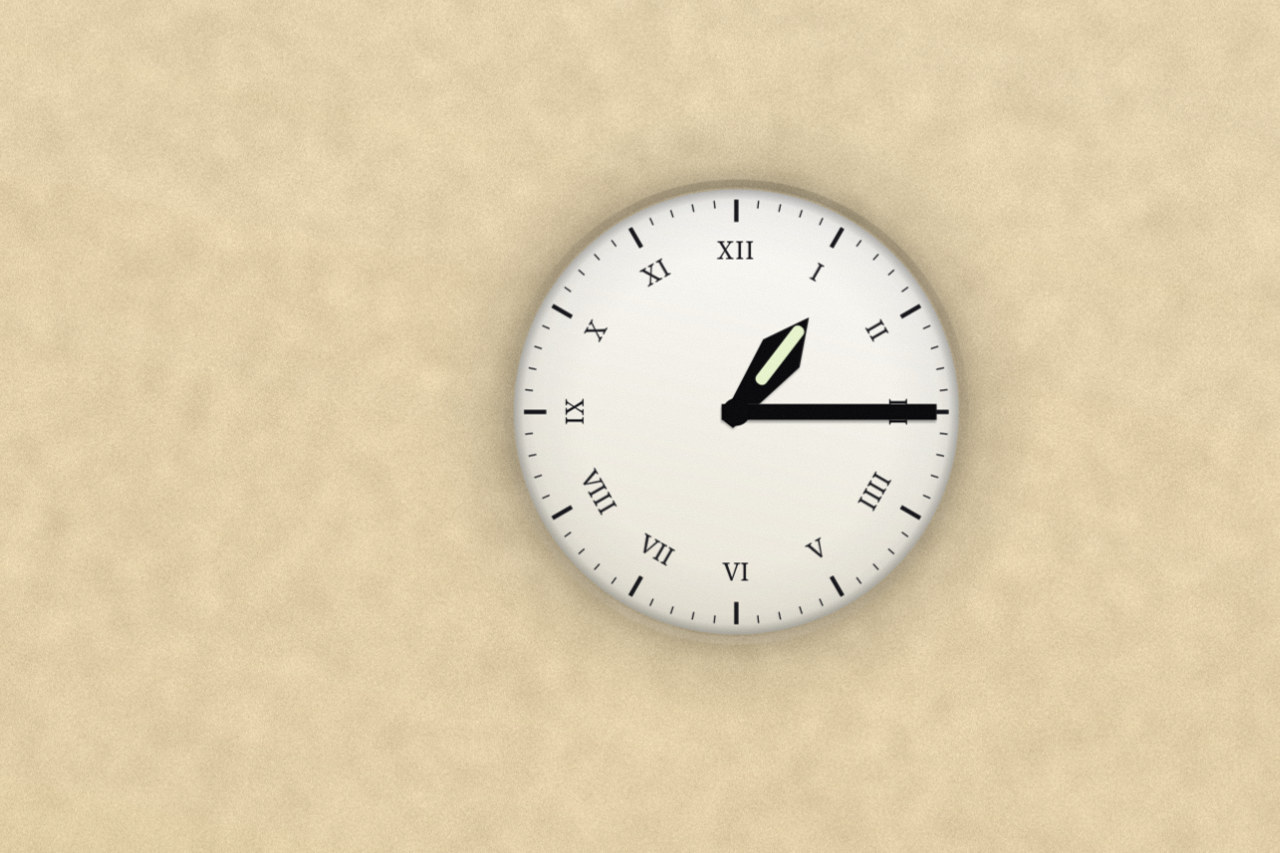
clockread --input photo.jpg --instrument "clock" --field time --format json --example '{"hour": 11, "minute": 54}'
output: {"hour": 1, "minute": 15}
